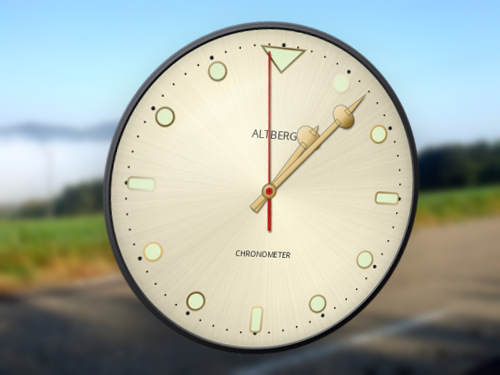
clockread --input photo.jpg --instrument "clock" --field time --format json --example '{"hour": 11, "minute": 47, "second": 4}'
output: {"hour": 1, "minute": 6, "second": 59}
